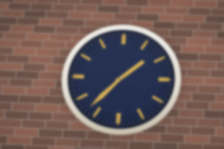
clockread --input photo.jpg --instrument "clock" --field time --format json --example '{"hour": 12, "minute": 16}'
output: {"hour": 1, "minute": 37}
